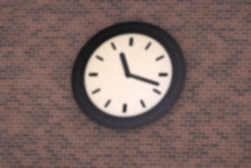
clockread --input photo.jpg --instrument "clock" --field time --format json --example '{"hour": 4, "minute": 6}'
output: {"hour": 11, "minute": 18}
